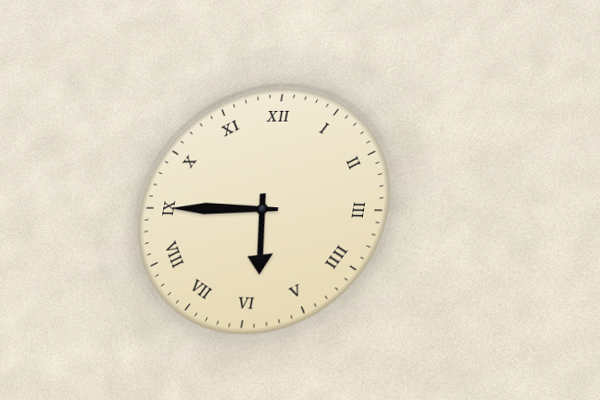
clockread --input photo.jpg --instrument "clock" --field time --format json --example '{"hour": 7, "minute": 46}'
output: {"hour": 5, "minute": 45}
